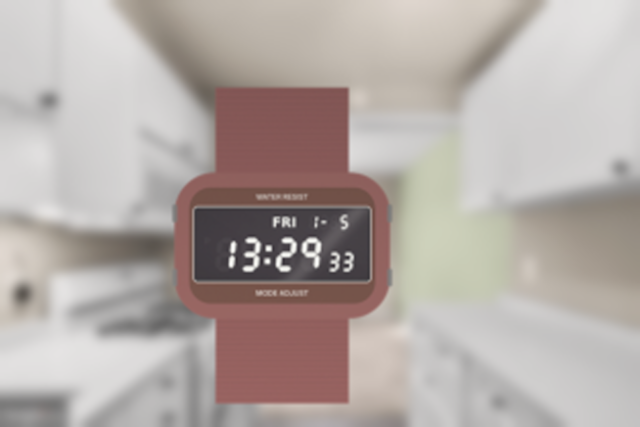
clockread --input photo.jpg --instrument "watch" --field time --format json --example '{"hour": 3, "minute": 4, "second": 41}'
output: {"hour": 13, "minute": 29, "second": 33}
